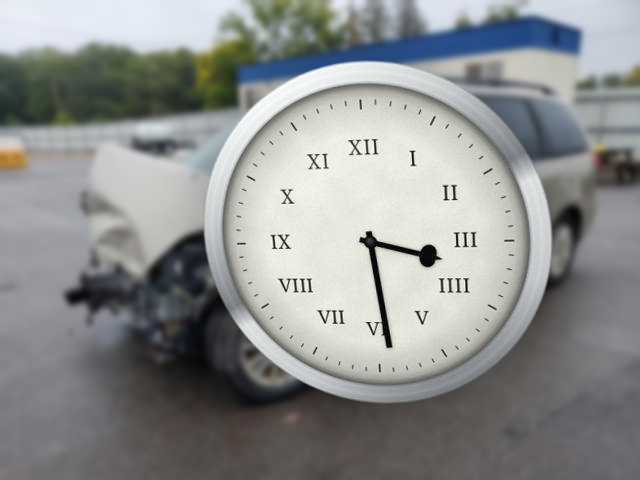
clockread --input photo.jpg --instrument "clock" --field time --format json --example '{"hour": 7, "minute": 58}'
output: {"hour": 3, "minute": 29}
